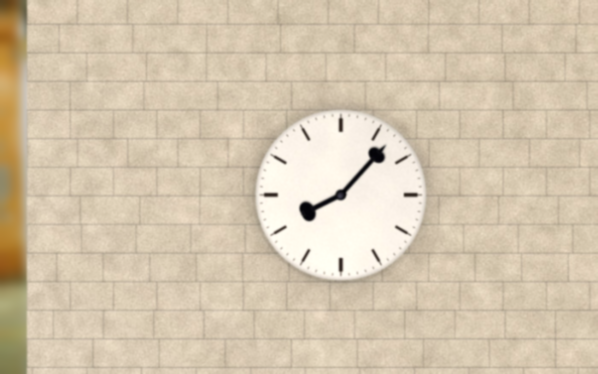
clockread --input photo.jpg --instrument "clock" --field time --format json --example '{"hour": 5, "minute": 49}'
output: {"hour": 8, "minute": 7}
